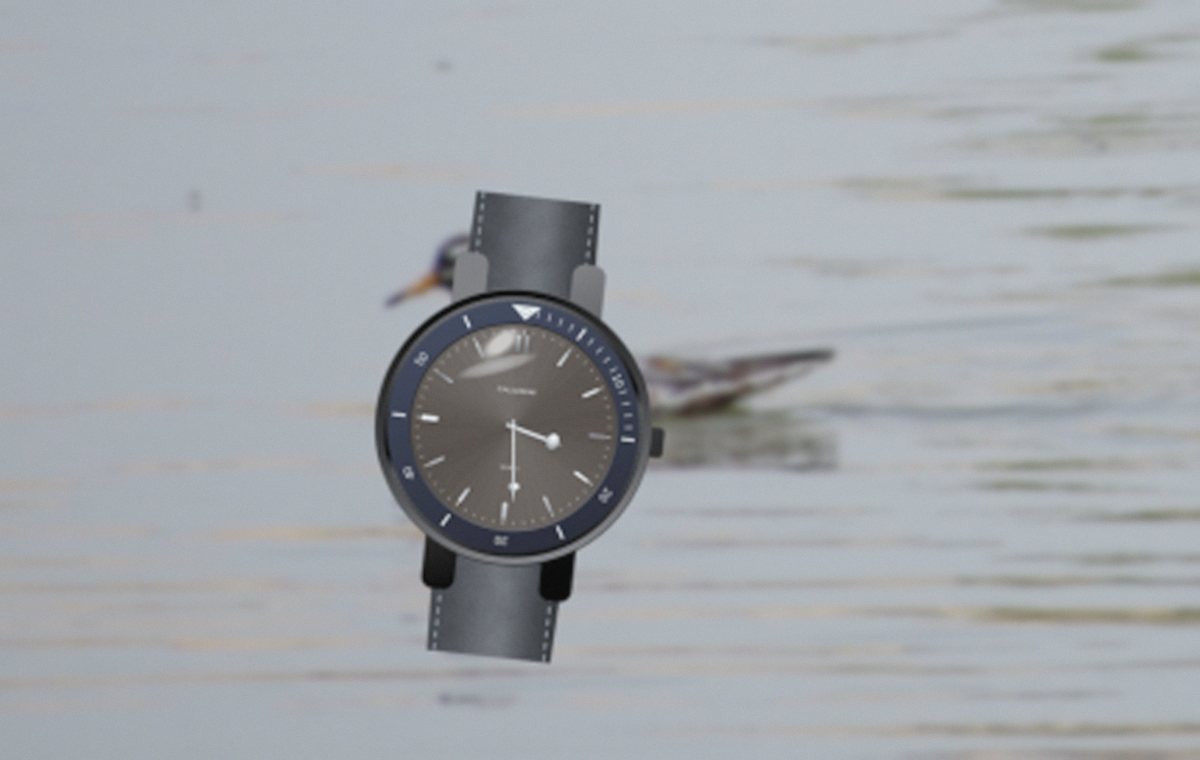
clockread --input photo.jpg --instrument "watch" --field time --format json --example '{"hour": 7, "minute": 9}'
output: {"hour": 3, "minute": 29}
